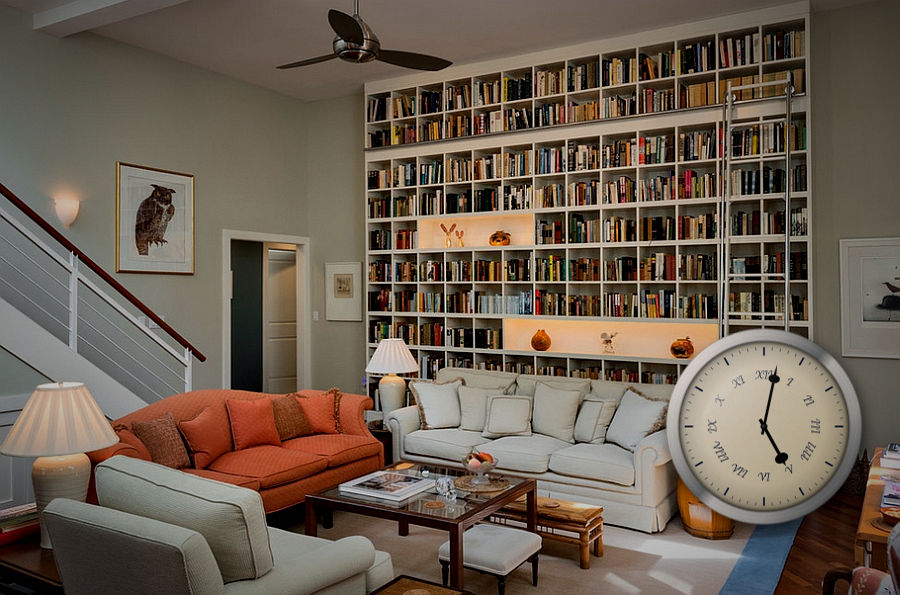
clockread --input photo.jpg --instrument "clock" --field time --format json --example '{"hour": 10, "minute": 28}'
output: {"hour": 5, "minute": 2}
